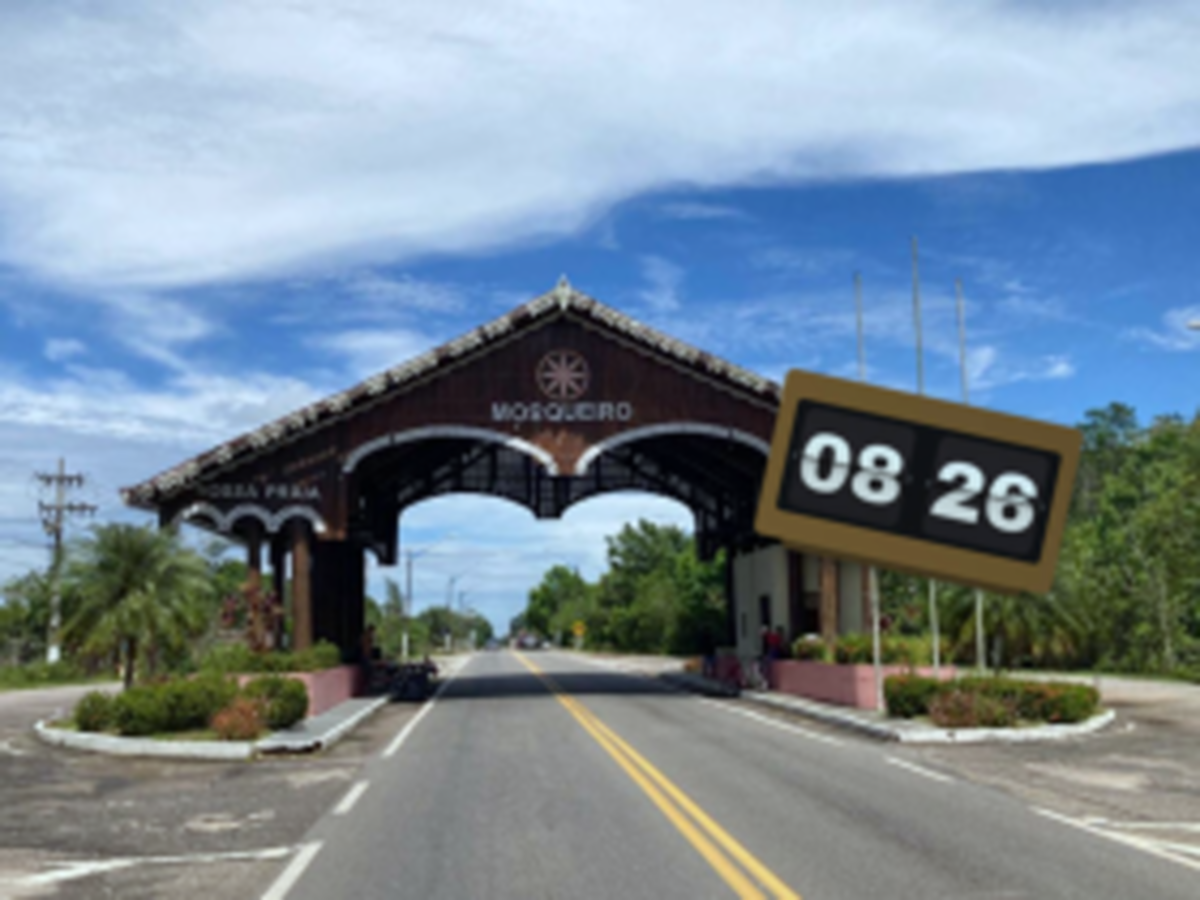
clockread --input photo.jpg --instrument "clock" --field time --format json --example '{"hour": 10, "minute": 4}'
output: {"hour": 8, "minute": 26}
